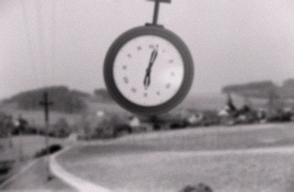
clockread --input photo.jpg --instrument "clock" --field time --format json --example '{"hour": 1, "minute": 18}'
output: {"hour": 6, "minute": 2}
